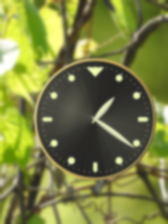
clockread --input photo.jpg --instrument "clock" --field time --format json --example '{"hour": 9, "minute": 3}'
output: {"hour": 1, "minute": 21}
